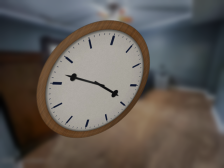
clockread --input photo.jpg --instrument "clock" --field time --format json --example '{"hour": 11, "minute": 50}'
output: {"hour": 3, "minute": 47}
